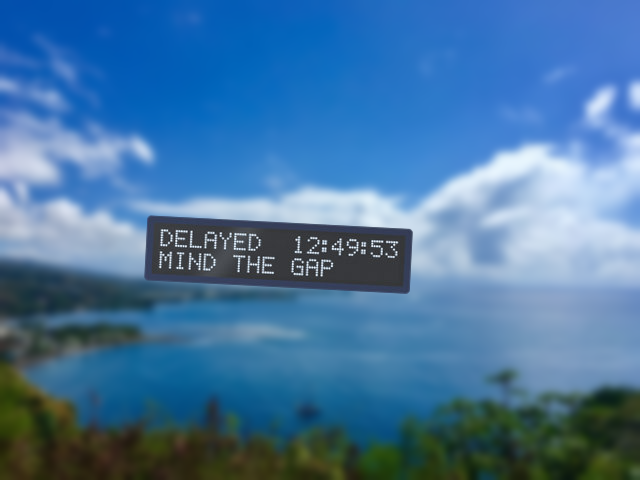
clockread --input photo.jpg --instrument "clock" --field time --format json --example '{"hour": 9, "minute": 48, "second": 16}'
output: {"hour": 12, "minute": 49, "second": 53}
